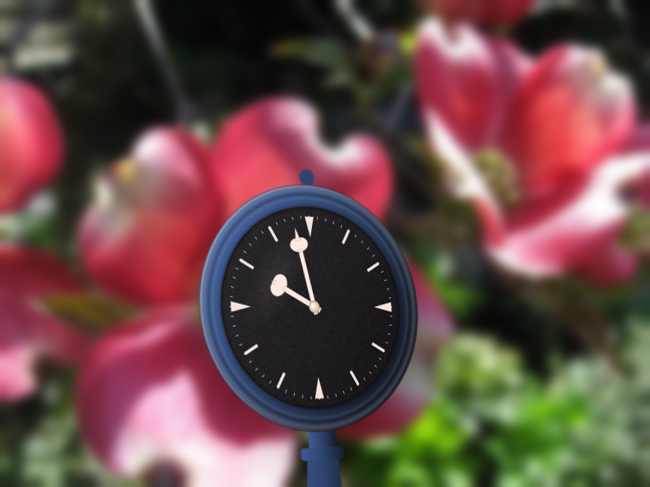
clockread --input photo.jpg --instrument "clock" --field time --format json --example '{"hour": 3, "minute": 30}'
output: {"hour": 9, "minute": 58}
